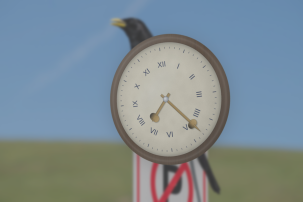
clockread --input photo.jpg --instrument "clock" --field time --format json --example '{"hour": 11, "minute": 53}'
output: {"hour": 7, "minute": 23}
